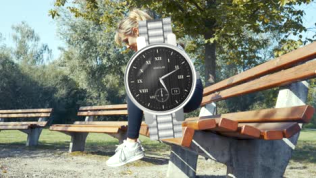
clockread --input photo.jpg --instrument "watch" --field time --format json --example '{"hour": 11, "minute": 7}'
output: {"hour": 5, "minute": 11}
